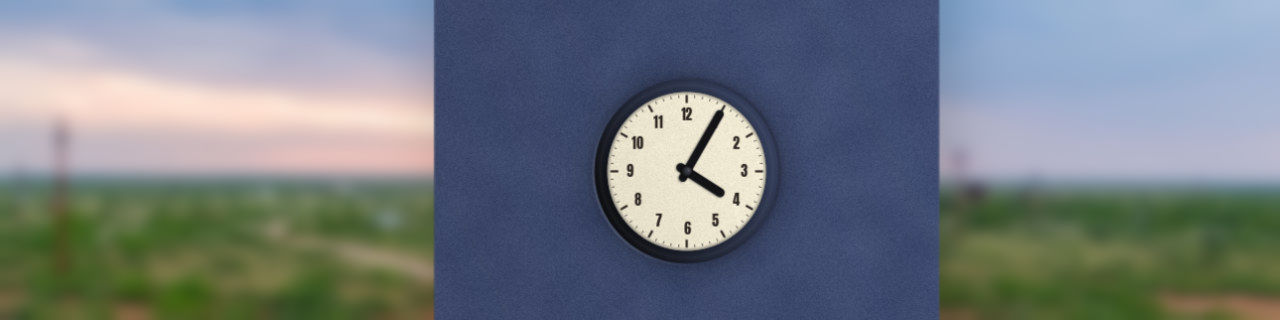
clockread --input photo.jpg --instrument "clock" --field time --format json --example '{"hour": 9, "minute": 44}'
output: {"hour": 4, "minute": 5}
